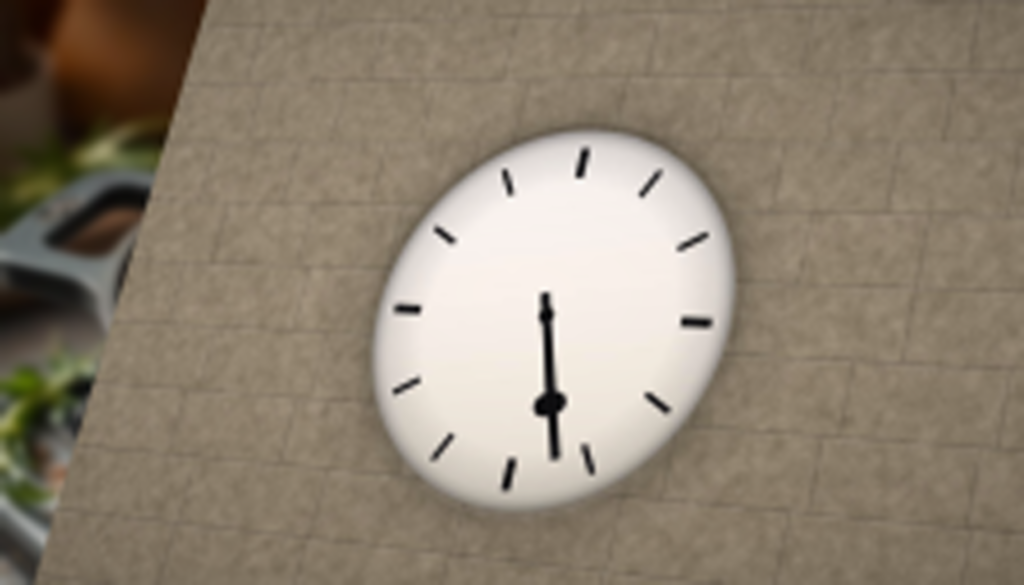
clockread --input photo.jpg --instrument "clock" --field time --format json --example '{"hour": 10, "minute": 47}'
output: {"hour": 5, "minute": 27}
